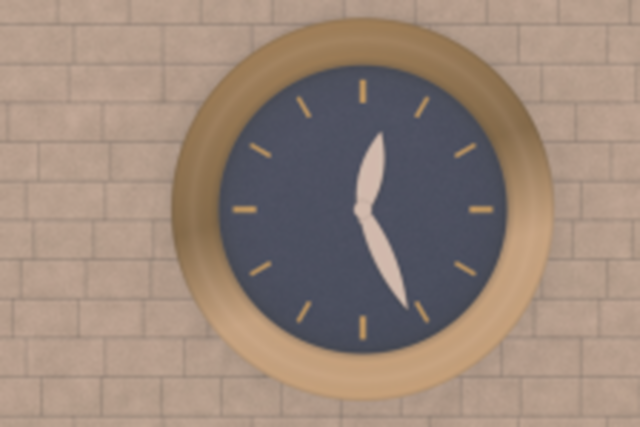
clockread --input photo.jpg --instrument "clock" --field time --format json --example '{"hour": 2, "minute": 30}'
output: {"hour": 12, "minute": 26}
